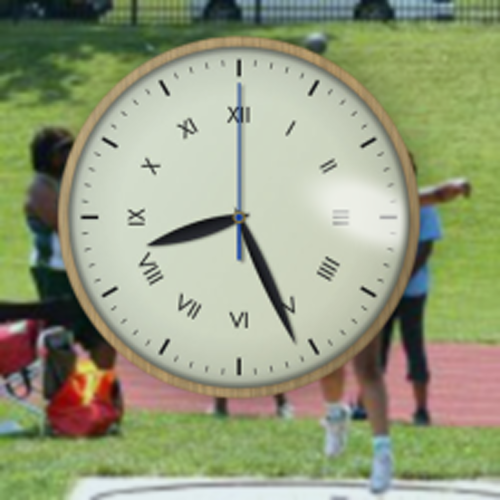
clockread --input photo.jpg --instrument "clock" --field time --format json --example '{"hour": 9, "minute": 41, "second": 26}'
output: {"hour": 8, "minute": 26, "second": 0}
